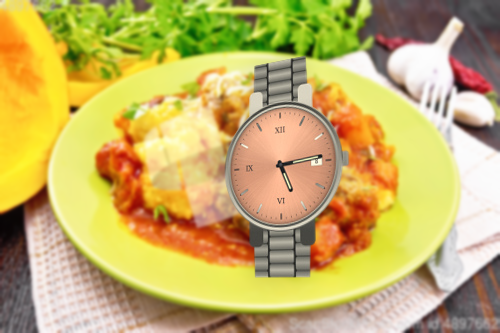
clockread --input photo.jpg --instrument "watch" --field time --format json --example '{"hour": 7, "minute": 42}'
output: {"hour": 5, "minute": 14}
